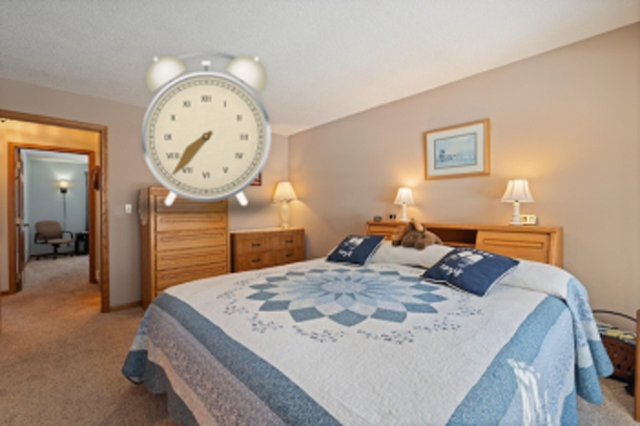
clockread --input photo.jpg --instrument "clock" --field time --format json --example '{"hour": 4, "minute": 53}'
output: {"hour": 7, "minute": 37}
